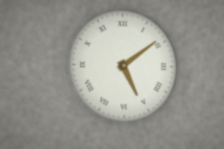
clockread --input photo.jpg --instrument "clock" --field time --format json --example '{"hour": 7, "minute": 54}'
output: {"hour": 5, "minute": 9}
